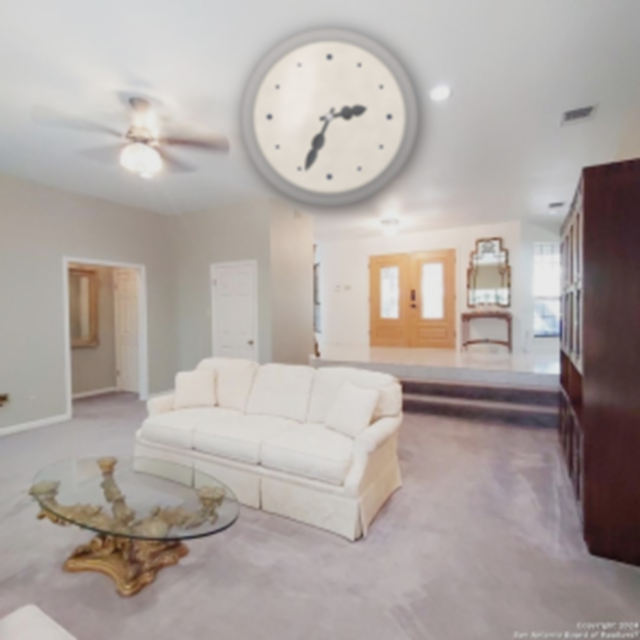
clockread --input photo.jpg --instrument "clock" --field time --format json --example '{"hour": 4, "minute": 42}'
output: {"hour": 2, "minute": 34}
